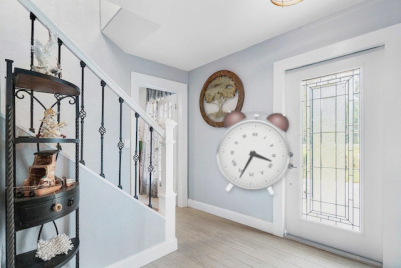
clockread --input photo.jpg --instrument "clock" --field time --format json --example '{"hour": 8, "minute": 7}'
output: {"hour": 3, "minute": 34}
